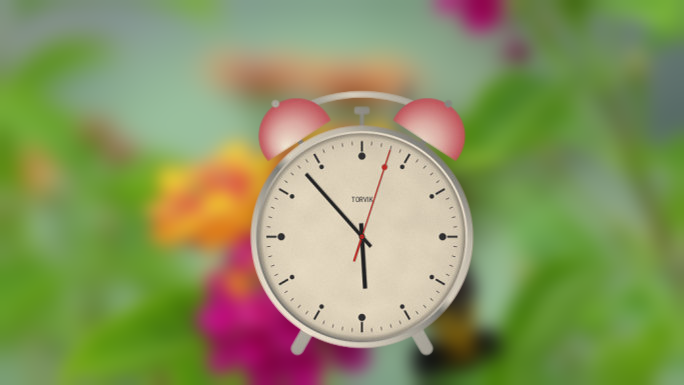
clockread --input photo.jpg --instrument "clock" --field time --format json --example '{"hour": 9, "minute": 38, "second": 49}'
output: {"hour": 5, "minute": 53, "second": 3}
